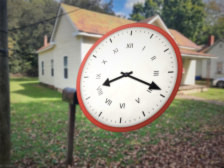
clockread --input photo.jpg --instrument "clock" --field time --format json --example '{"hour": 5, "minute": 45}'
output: {"hour": 8, "minute": 19}
